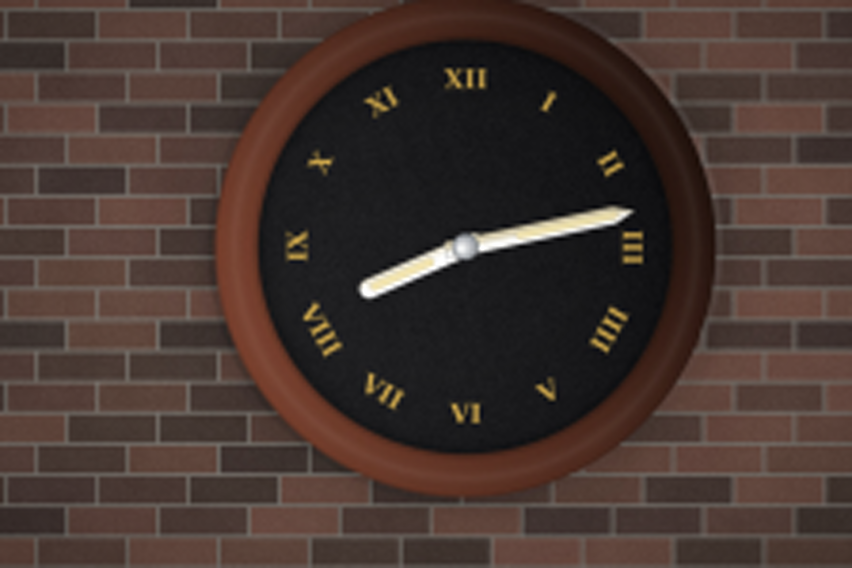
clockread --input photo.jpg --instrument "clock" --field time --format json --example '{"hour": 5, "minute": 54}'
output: {"hour": 8, "minute": 13}
